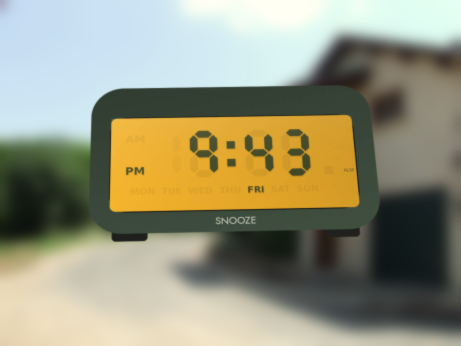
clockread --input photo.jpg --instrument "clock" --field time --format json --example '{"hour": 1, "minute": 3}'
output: {"hour": 9, "minute": 43}
